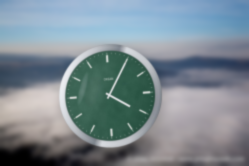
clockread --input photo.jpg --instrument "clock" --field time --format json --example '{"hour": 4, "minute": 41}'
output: {"hour": 4, "minute": 5}
